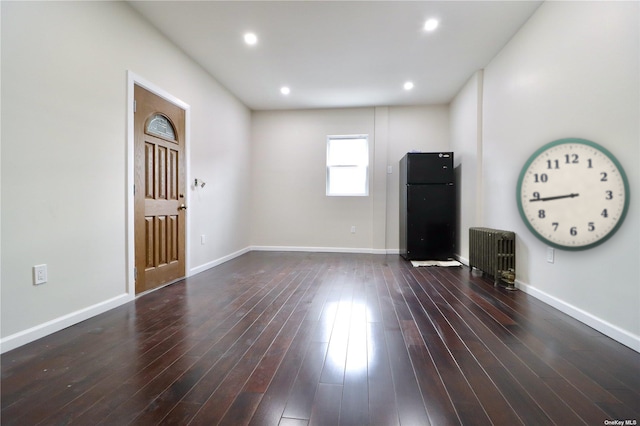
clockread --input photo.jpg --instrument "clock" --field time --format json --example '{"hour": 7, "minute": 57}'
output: {"hour": 8, "minute": 44}
